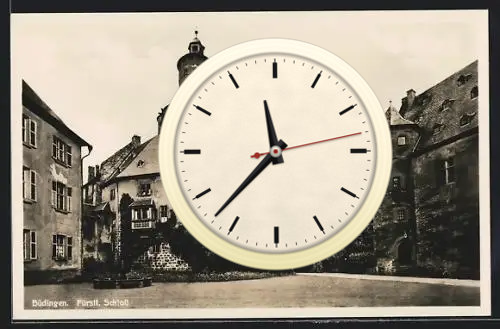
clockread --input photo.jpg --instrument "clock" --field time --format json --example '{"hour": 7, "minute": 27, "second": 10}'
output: {"hour": 11, "minute": 37, "second": 13}
